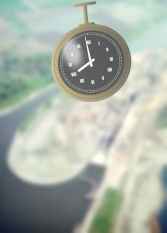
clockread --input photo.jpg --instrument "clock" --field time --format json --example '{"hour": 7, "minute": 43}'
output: {"hour": 7, "minute": 59}
